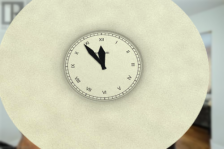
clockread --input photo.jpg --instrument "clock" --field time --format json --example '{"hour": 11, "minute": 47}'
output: {"hour": 11, "minute": 54}
